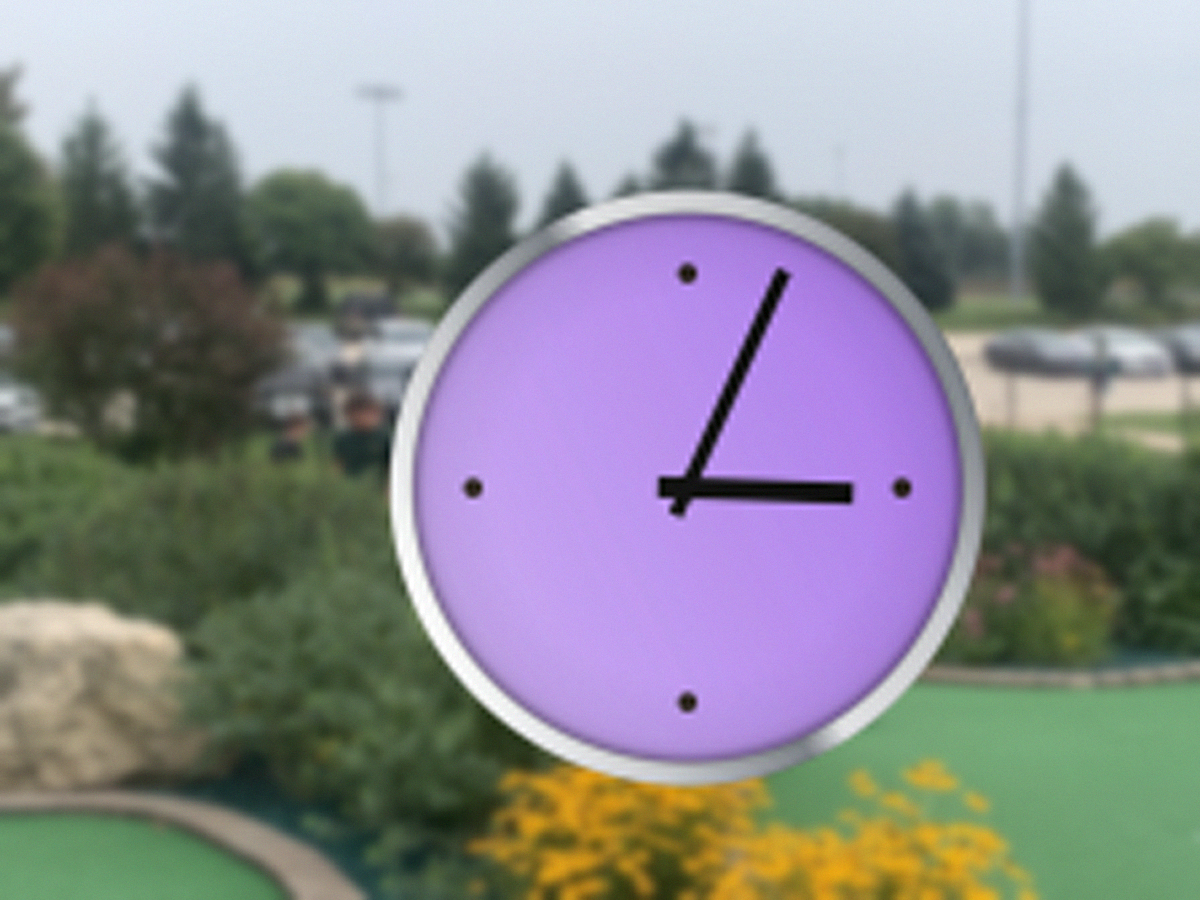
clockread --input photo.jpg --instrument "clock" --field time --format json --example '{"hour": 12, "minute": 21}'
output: {"hour": 3, "minute": 4}
